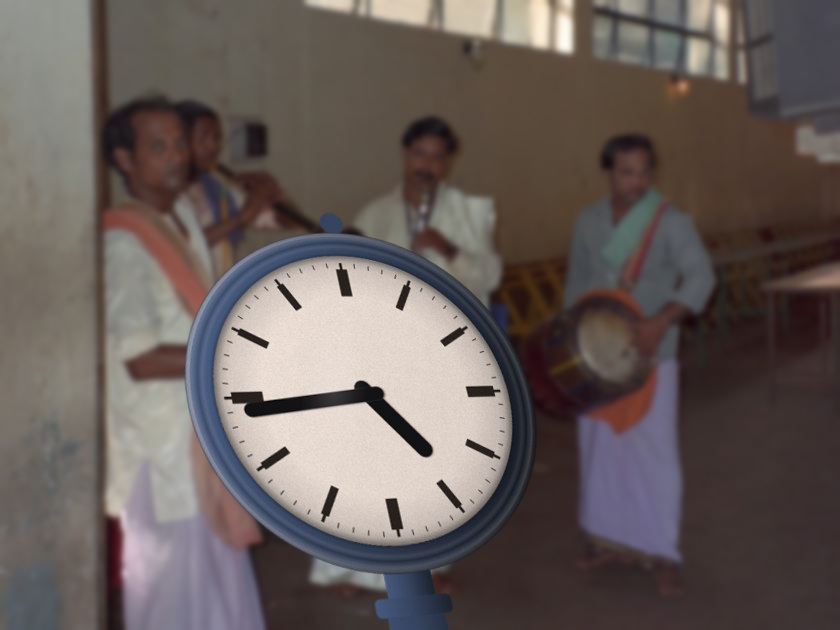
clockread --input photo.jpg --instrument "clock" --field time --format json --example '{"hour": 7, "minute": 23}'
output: {"hour": 4, "minute": 44}
